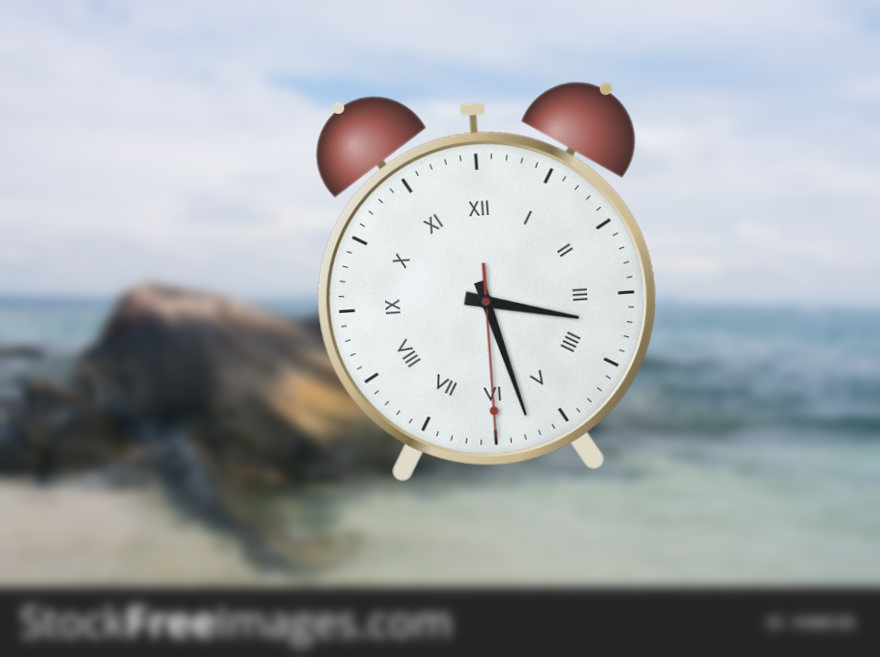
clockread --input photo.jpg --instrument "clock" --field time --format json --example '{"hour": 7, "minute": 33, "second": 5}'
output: {"hour": 3, "minute": 27, "second": 30}
